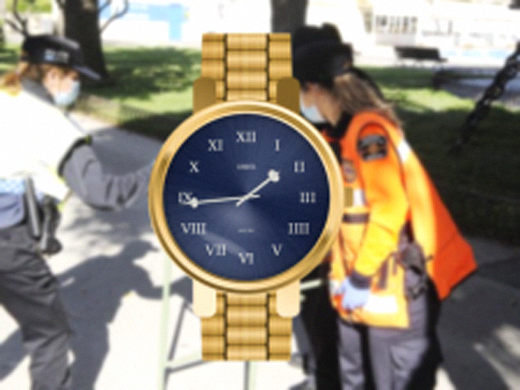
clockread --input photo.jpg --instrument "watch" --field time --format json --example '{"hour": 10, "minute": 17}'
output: {"hour": 1, "minute": 44}
